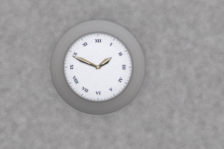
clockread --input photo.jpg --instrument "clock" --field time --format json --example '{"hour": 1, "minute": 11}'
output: {"hour": 1, "minute": 49}
